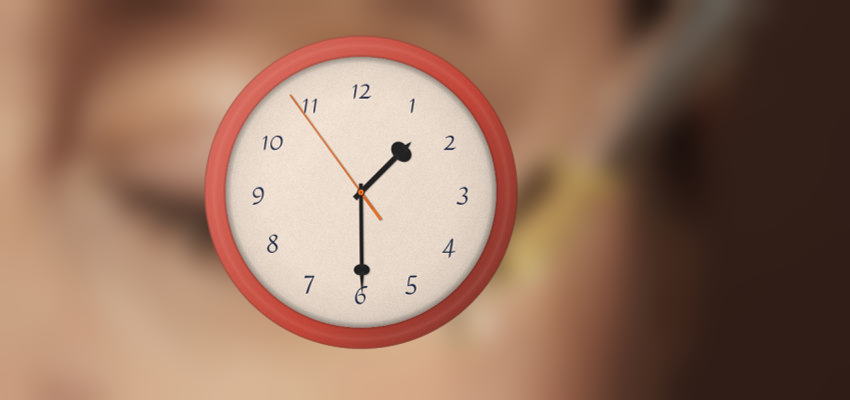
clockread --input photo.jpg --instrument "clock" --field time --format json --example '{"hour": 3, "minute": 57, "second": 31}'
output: {"hour": 1, "minute": 29, "second": 54}
